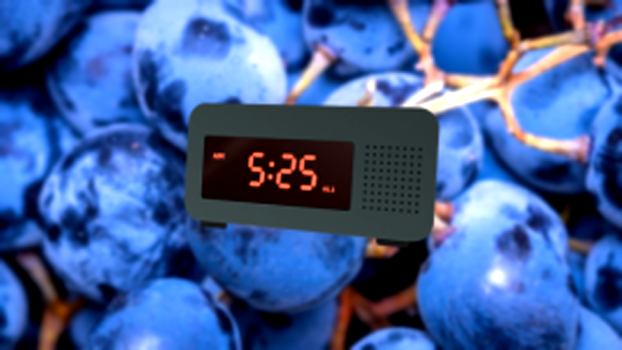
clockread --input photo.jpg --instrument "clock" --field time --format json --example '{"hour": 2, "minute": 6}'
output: {"hour": 5, "minute": 25}
